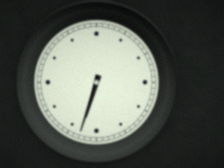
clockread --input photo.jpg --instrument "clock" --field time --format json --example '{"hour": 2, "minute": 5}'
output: {"hour": 6, "minute": 33}
